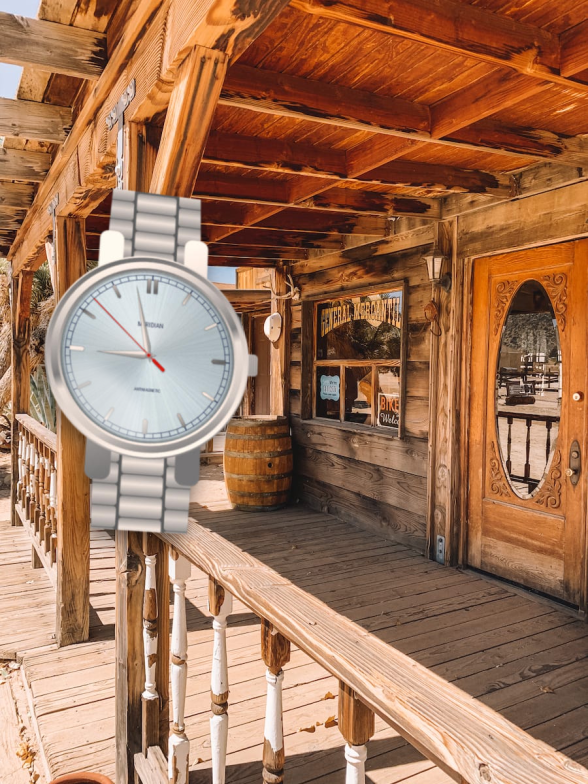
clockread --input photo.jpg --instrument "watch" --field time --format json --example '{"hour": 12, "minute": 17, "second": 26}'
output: {"hour": 8, "minute": 57, "second": 52}
